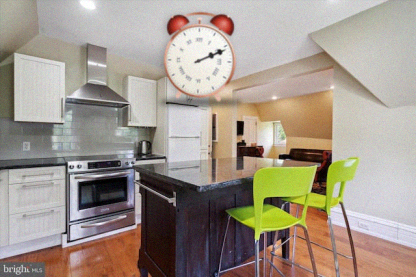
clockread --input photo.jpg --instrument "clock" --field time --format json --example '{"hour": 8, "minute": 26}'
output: {"hour": 2, "minute": 11}
